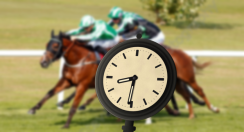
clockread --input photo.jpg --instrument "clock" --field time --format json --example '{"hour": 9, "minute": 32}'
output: {"hour": 8, "minute": 31}
